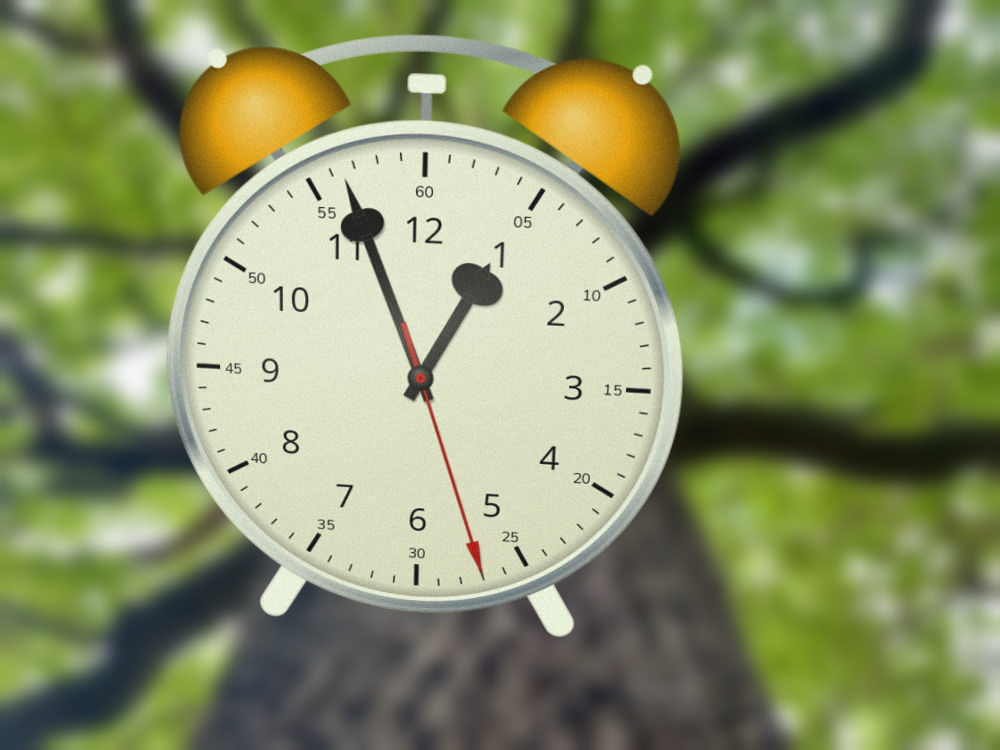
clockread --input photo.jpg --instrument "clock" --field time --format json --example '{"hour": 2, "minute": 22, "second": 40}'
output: {"hour": 12, "minute": 56, "second": 27}
